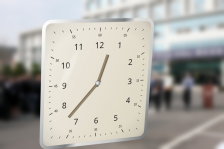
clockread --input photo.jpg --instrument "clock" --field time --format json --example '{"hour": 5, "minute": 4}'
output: {"hour": 12, "minute": 37}
